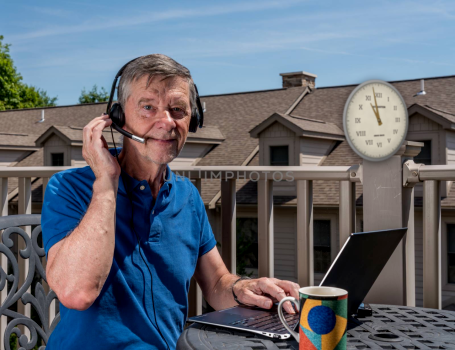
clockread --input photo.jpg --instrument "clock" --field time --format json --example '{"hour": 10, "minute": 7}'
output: {"hour": 10, "minute": 58}
